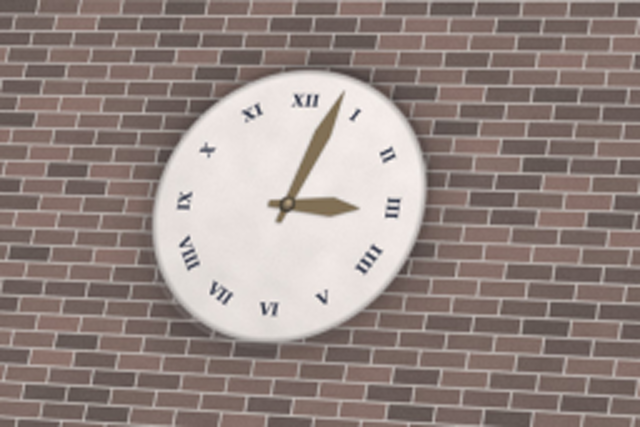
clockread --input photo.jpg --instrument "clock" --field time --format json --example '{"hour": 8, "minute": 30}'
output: {"hour": 3, "minute": 3}
